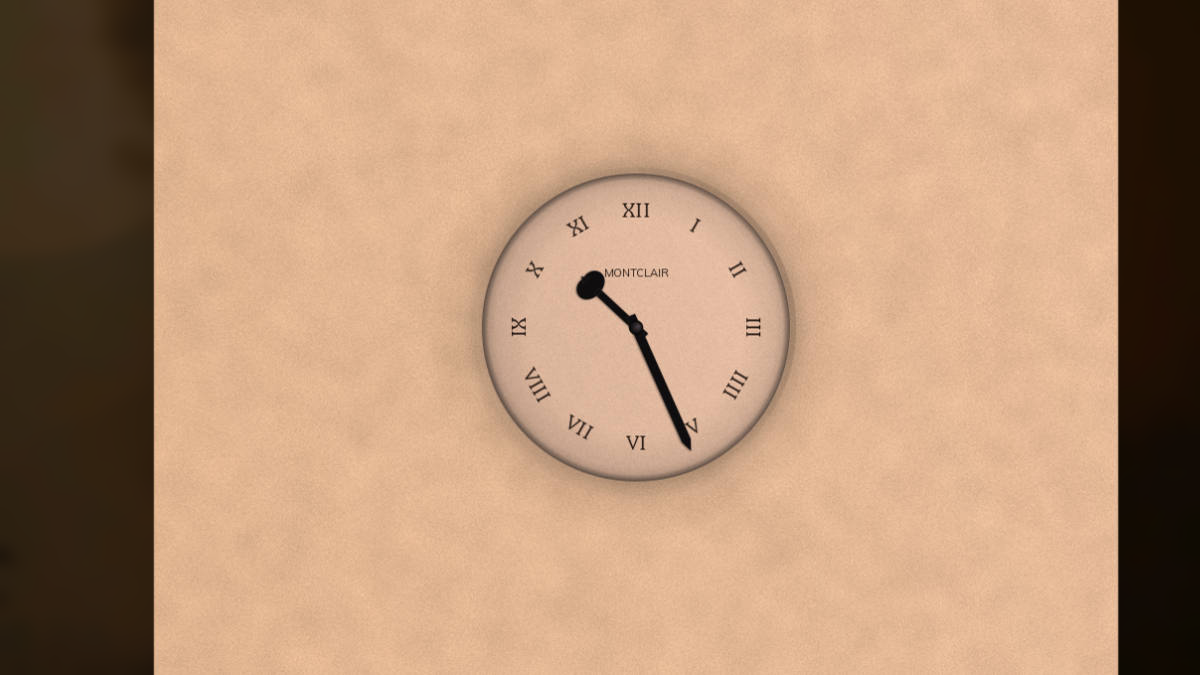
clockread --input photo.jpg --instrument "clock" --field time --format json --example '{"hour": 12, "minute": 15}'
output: {"hour": 10, "minute": 26}
